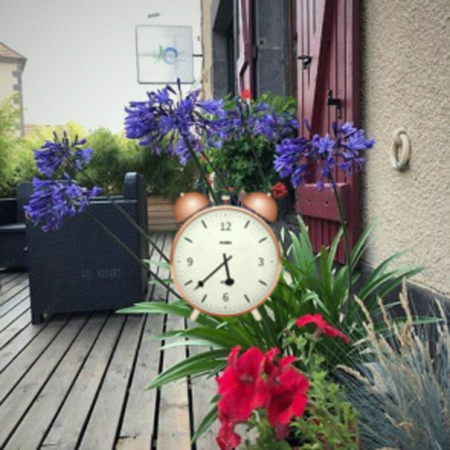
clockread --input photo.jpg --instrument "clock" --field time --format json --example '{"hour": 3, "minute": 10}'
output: {"hour": 5, "minute": 38}
